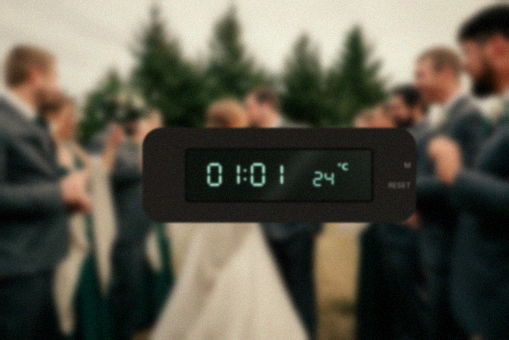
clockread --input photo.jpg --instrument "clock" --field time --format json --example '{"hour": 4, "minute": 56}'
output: {"hour": 1, "minute": 1}
